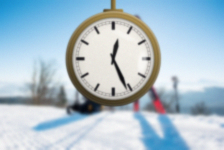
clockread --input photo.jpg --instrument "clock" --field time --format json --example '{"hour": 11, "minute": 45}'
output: {"hour": 12, "minute": 26}
